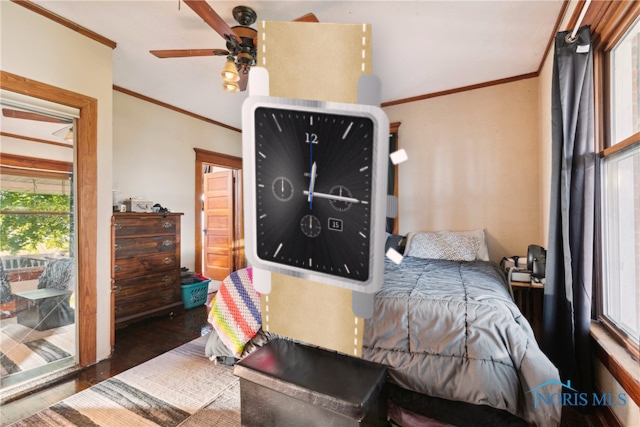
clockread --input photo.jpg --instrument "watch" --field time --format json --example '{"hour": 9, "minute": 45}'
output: {"hour": 12, "minute": 15}
